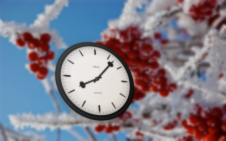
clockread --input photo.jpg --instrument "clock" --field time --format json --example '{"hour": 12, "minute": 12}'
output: {"hour": 8, "minute": 7}
